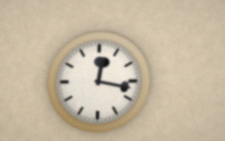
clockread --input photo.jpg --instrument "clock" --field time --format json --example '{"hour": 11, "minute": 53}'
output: {"hour": 12, "minute": 17}
